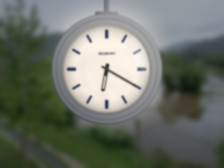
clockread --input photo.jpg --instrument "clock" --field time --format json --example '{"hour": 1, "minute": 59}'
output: {"hour": 6, "minute": 20}
